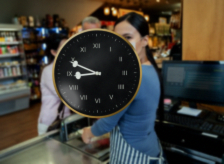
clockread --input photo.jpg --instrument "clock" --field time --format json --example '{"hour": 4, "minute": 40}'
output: {"hour": 8, "minute": 49}
